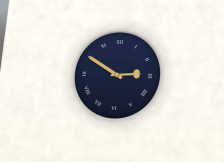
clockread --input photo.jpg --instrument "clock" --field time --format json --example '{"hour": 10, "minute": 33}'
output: {"hour": 2, "minute": 50}
